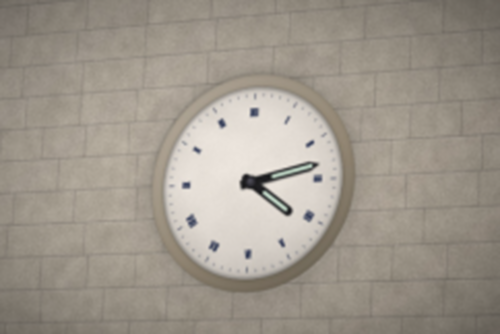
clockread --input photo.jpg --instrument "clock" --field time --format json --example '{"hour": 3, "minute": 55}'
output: {"hour": 4, "minute": 13}
